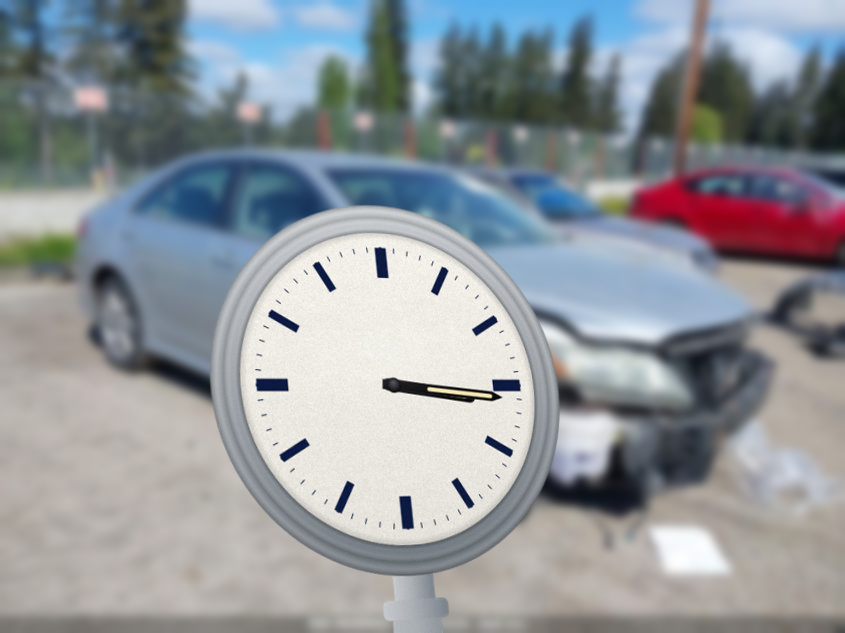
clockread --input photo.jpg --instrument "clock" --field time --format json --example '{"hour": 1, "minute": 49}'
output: {"hour": 3, "minute": 16}
